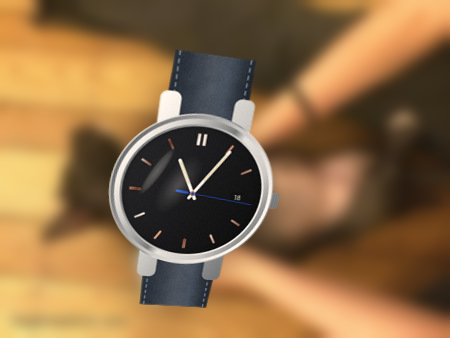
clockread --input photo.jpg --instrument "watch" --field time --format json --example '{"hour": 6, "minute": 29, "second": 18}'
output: {"hour": 11, "minute": 5, "second": 16}
